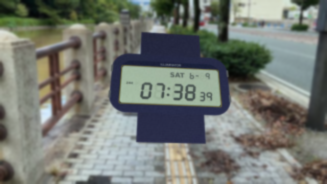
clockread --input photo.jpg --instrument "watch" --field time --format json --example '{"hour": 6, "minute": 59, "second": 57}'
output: {"hour": 7, "minute": 38, "second": 39}
